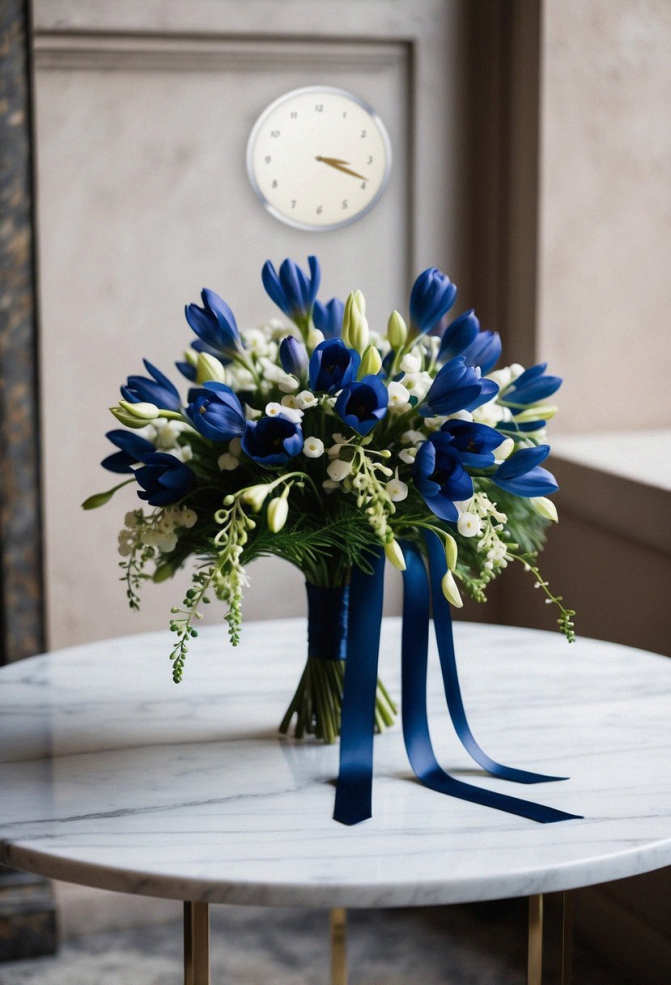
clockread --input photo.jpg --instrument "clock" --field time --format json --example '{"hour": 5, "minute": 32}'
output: {"hour": 3, "minute": 19}
